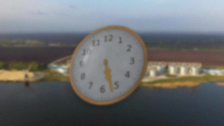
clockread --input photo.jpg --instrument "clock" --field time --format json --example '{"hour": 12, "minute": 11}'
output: {"hour": 5, "minute": 27}
